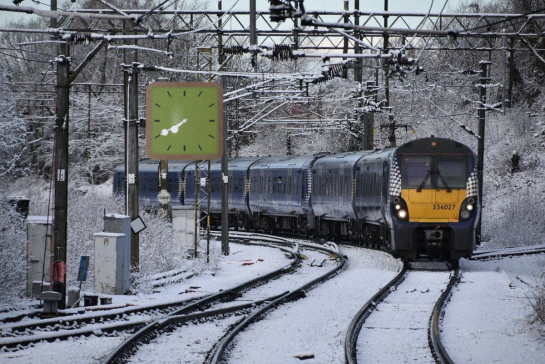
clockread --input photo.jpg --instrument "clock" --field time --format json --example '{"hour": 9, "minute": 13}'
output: {"hour": 7, "minute": 40}
